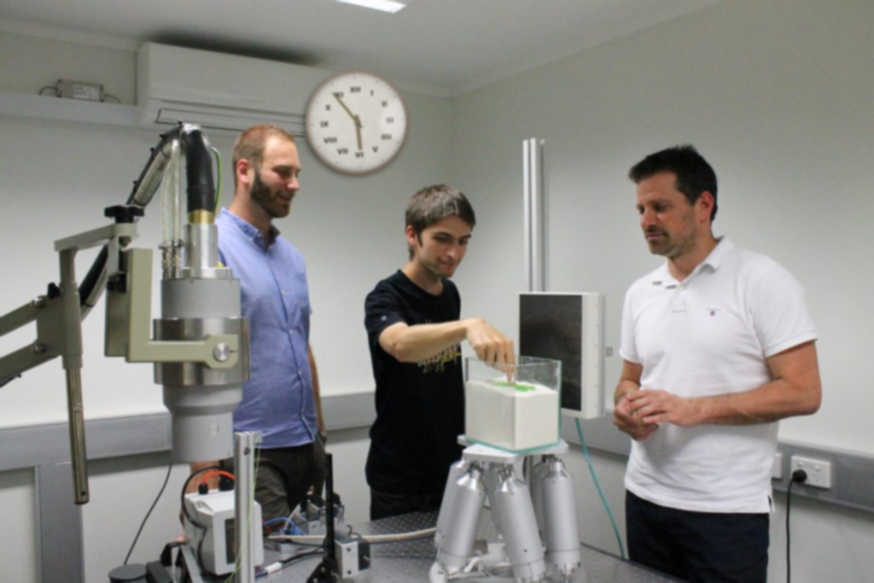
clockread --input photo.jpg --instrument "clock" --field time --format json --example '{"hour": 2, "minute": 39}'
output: {"hour": 5, "minute": 54}
